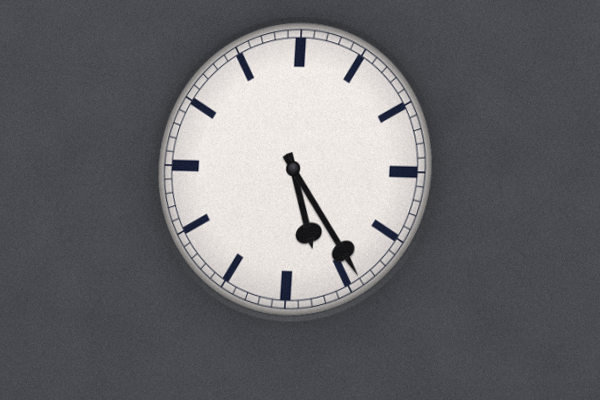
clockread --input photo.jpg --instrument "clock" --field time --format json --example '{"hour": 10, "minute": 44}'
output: {"hour": 5, "minute": 24}
